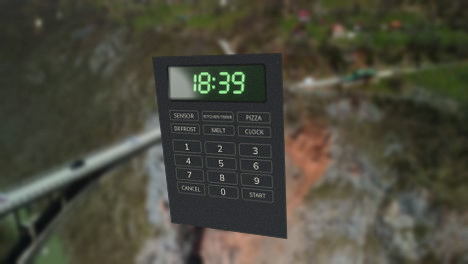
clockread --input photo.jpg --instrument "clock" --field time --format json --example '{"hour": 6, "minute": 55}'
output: {"hour": 18, "minute": 39}
